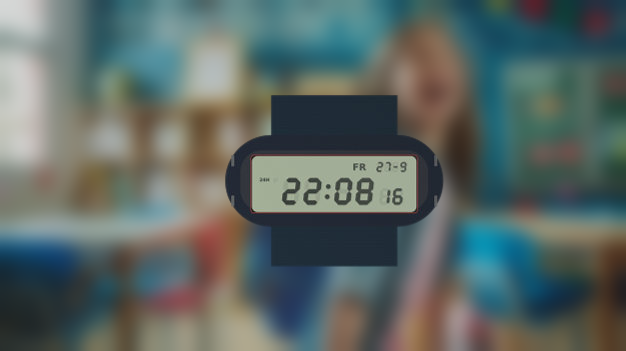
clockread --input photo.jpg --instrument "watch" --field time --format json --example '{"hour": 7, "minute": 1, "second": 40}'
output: {"hour": 22, "minute": 8, "second": 16}
